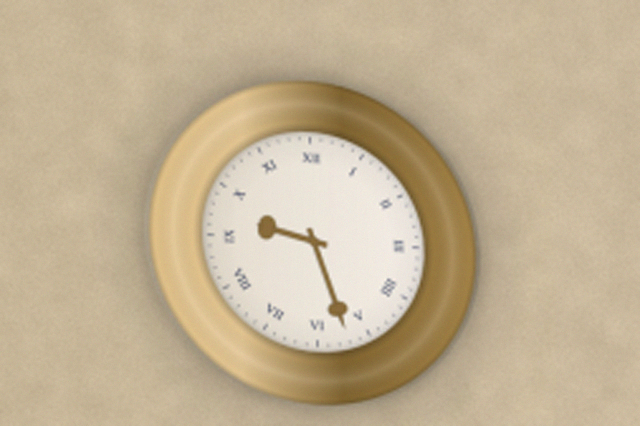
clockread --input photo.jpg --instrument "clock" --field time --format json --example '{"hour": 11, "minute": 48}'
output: {"hour": 9, "minute": 27}
